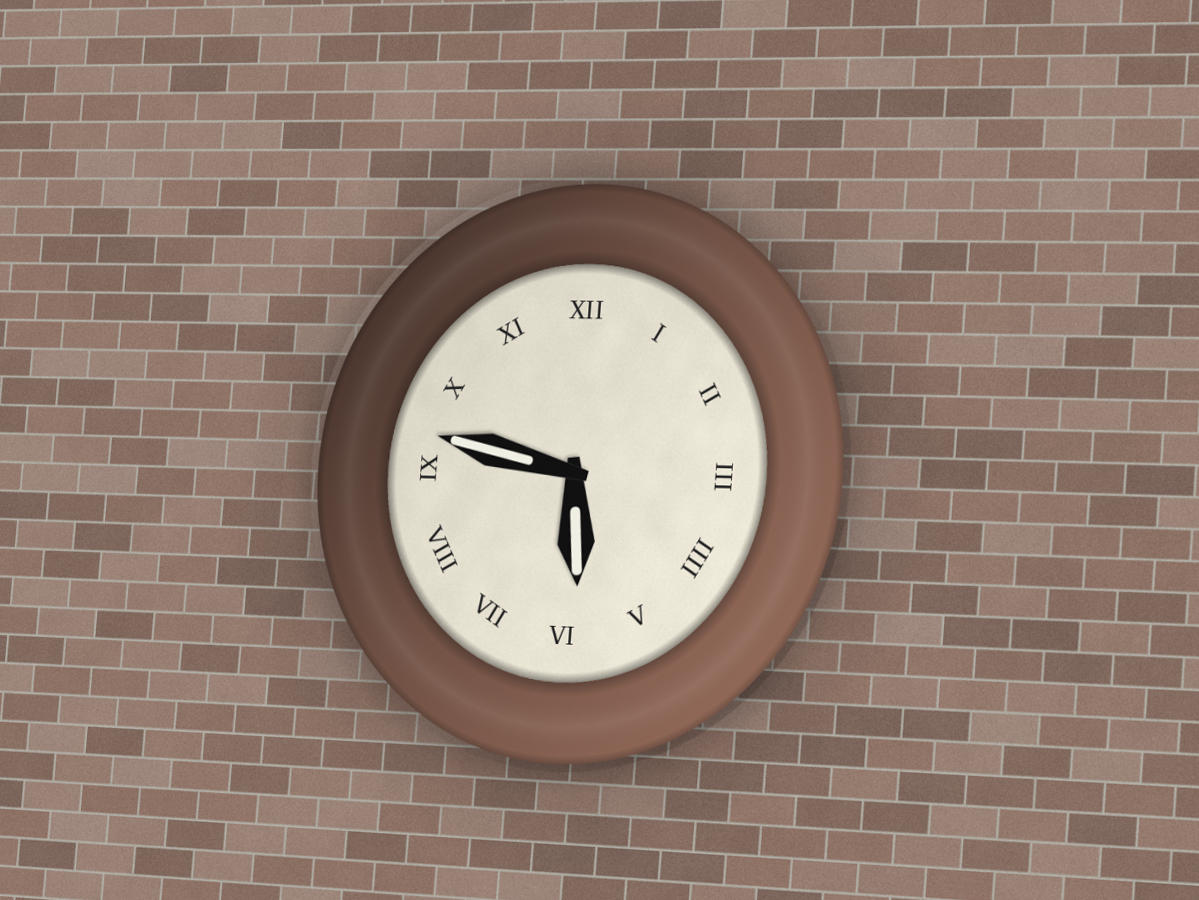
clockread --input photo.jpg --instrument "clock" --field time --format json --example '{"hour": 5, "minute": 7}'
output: {"hour": 5, "minute": 47}
